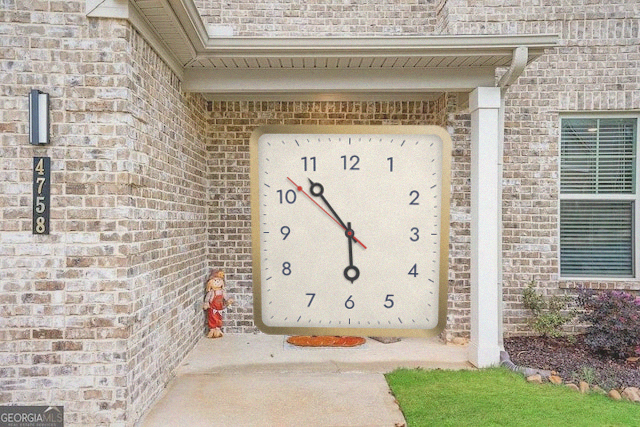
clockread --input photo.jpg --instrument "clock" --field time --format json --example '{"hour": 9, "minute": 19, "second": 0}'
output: {"hour": 5, "minute": 53, "second": 52}
